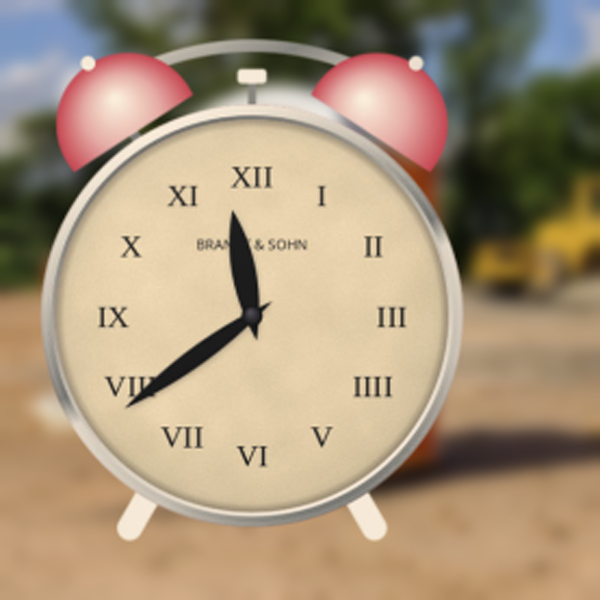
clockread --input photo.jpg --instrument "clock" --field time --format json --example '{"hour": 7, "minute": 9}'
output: {"hour": 11, "minute": 39}
